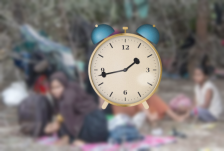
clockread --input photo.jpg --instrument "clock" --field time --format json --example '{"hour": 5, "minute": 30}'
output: {"hour": 1, "minute": 43}
